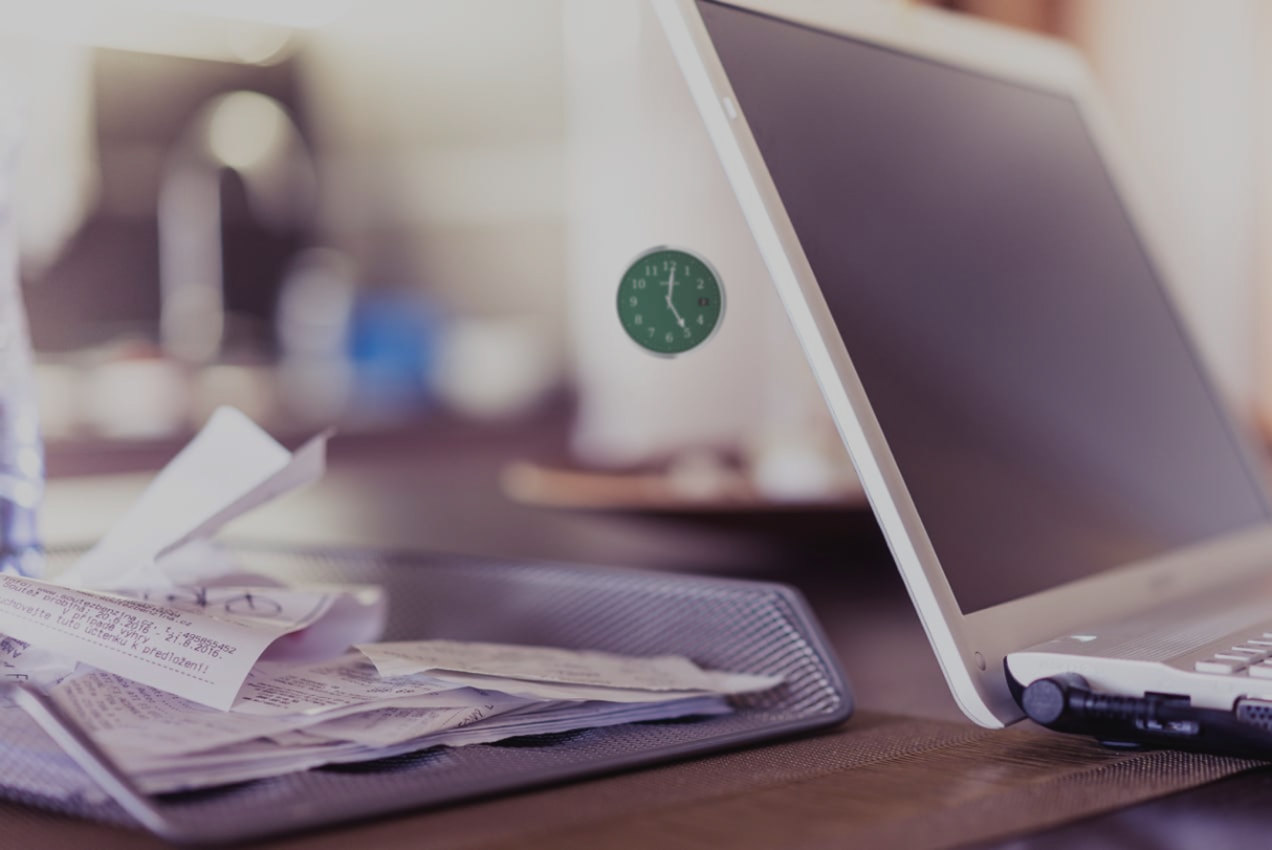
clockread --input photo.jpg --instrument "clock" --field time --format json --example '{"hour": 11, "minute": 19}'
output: {"hour": 5, "minute": 1}
